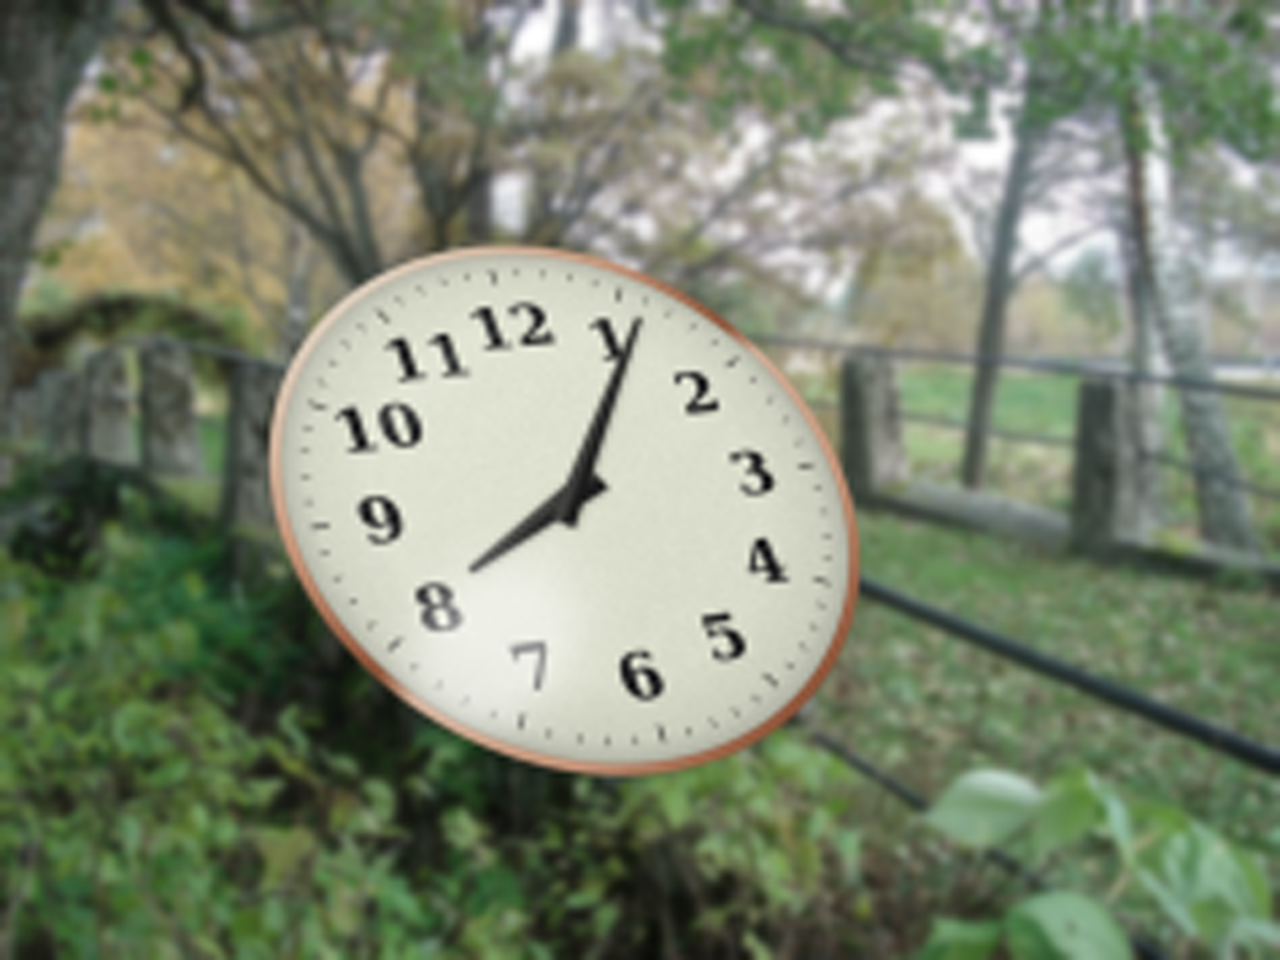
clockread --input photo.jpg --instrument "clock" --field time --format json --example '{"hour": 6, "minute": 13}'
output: {"hour": 8, "minute": 6}
